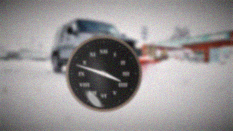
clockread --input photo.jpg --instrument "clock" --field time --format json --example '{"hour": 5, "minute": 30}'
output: {"hour": 3, "minute": 48}
